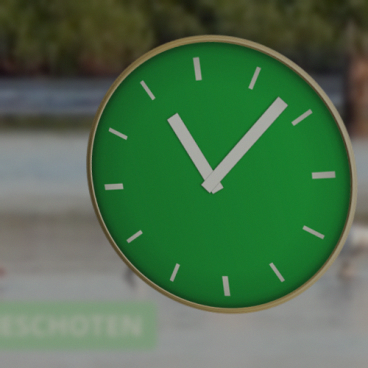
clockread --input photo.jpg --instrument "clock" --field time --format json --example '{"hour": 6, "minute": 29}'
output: {"hour": 11, "minute": 8}
